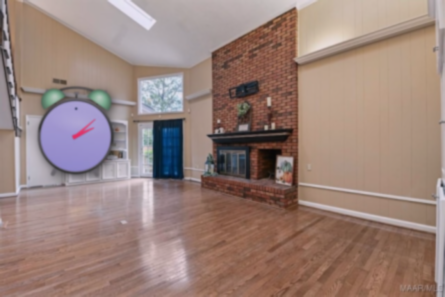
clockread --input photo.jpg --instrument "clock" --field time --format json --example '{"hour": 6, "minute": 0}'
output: {"hour": 2, "minute": 8}
